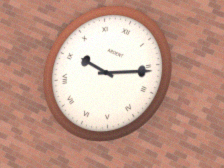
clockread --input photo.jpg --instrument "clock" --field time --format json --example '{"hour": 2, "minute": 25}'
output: {"hour": 9, "minute": 11}
